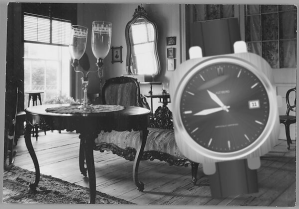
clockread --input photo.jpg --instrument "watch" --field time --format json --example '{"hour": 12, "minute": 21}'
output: {"hour": 10, "minute": 44}
